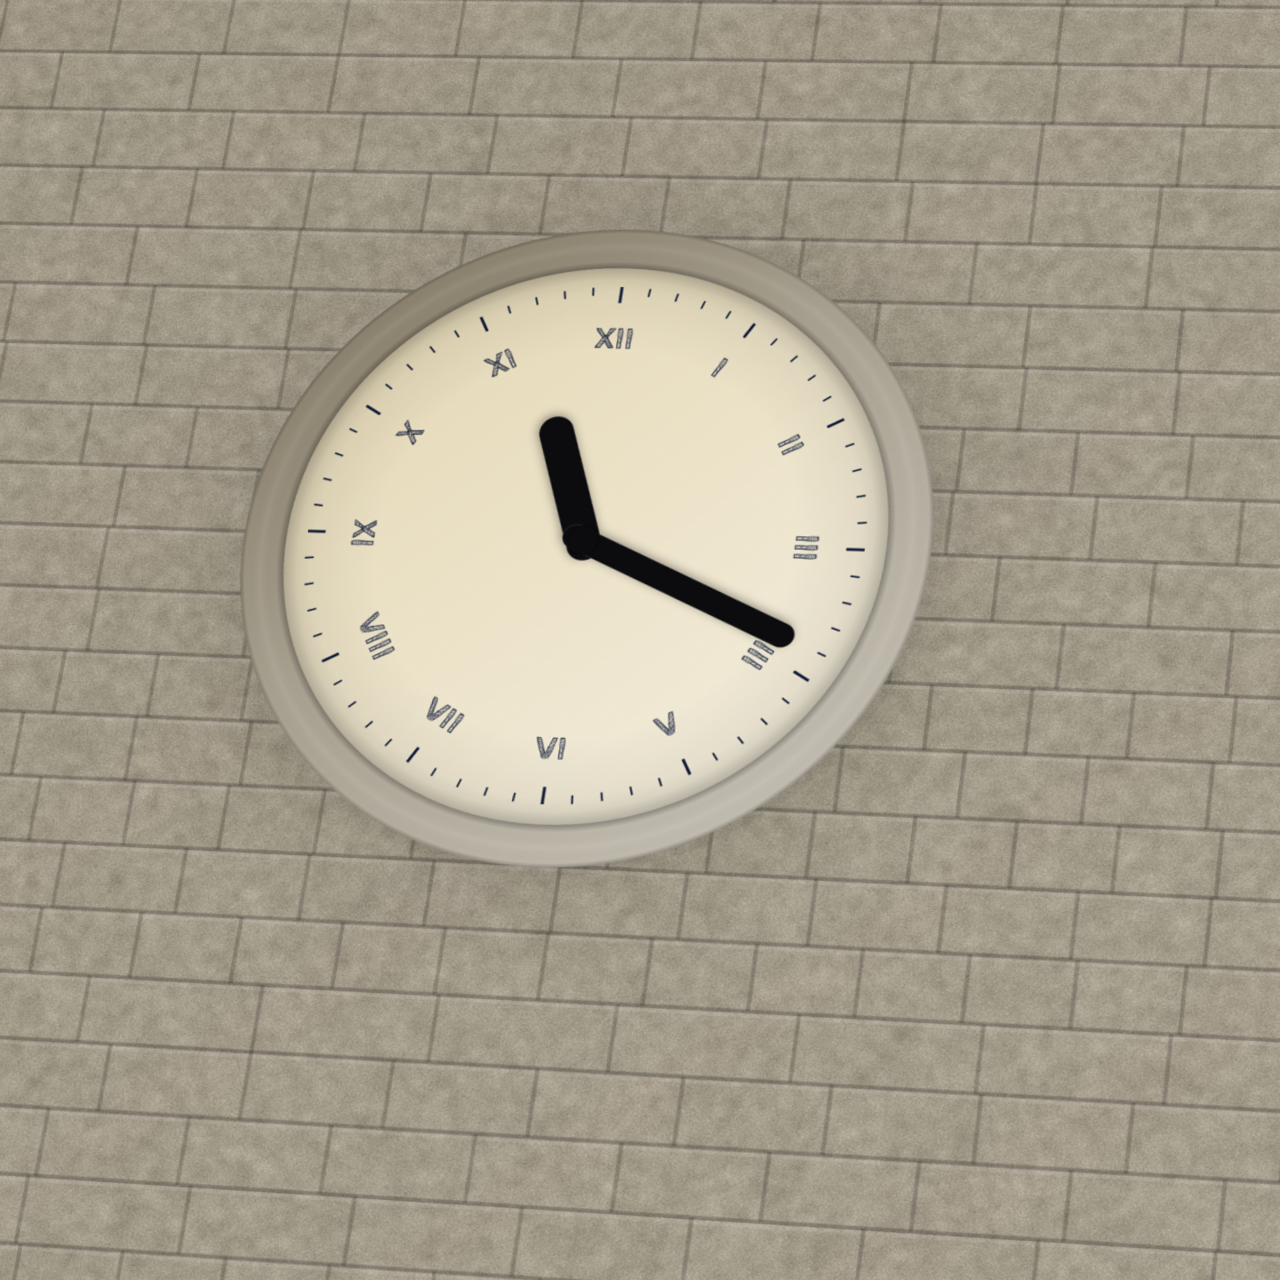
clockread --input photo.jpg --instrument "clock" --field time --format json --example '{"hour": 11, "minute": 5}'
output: {"hour": 11, "minute": 19}
